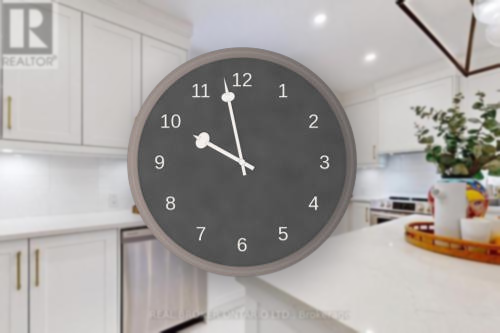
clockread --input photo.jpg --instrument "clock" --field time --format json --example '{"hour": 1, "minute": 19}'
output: {"hour": 9, "minute": 58}
